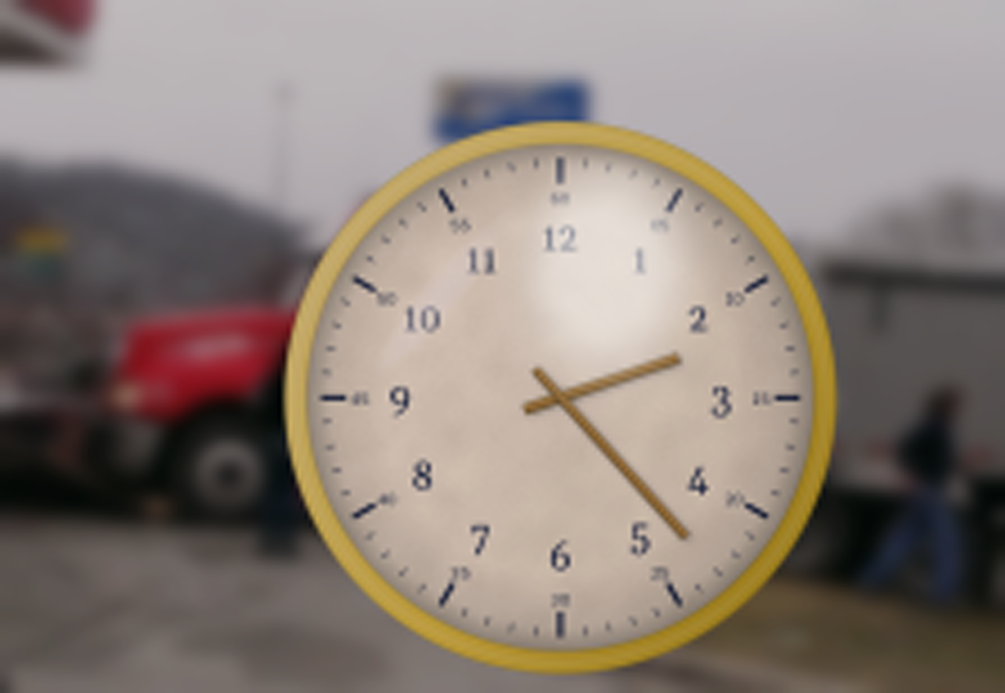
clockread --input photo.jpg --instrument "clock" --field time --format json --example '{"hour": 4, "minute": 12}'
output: {"hour": 2, "minute": 23}
